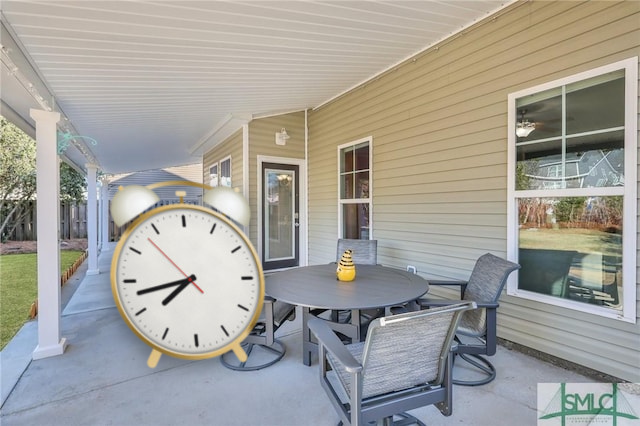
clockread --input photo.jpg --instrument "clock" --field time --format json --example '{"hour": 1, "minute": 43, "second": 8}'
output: {"hour": 7, "minute": 42, "second": 53}
